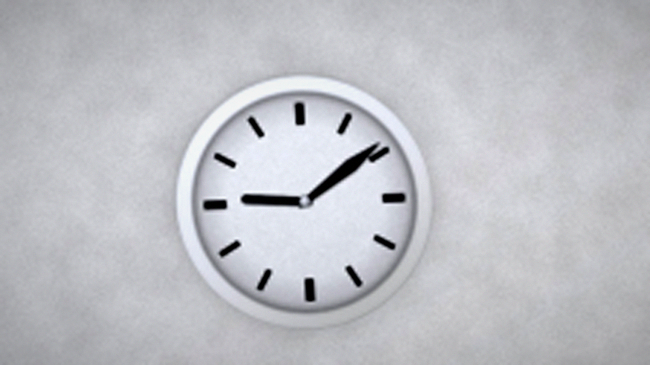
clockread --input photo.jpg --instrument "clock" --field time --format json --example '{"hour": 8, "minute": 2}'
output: {"hour": 9, "minute": 9}
